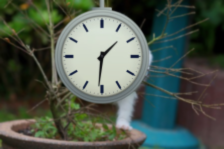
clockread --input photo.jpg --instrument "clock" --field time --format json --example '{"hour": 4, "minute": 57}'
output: {"hour": 1, "minute": 31}
